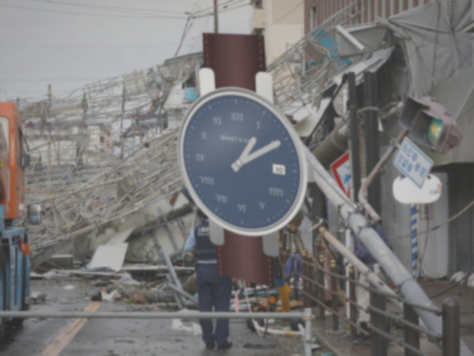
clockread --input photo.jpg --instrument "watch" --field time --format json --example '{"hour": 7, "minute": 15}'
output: {"hour": 1, "minute": 10}
